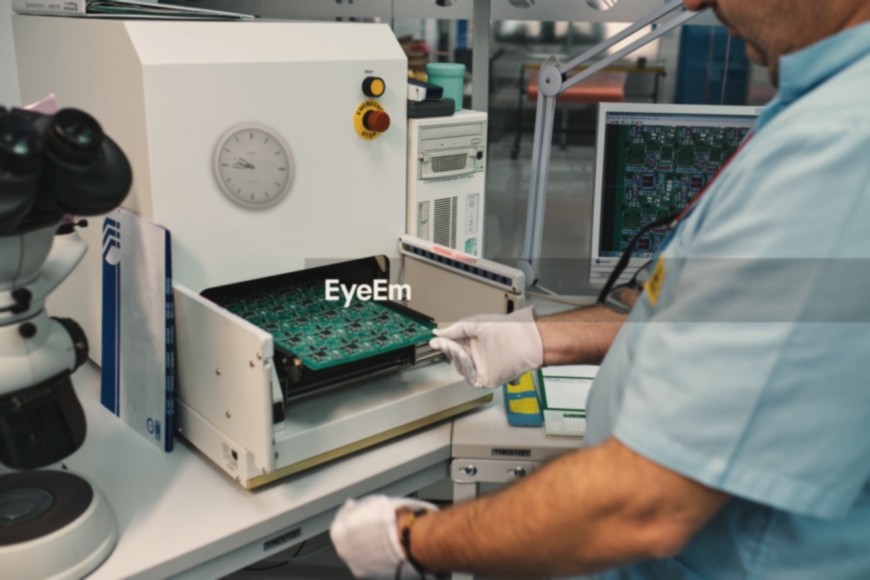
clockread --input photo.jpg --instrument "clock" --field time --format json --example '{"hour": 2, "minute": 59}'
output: {"hour": 9, "minute": 45}
